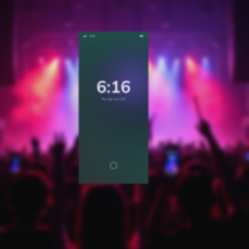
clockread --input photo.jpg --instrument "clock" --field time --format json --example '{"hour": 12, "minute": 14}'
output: {"hour": 6, "minute": 16}
